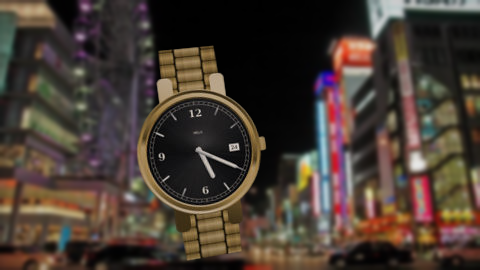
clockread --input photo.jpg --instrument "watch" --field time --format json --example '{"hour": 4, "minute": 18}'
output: {"hour": 5, "minute": 20}
